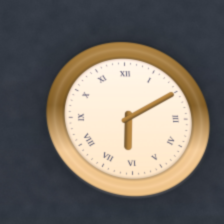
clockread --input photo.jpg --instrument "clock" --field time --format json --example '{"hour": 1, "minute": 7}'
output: {"hour": 6, "minute": 10}
